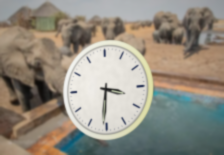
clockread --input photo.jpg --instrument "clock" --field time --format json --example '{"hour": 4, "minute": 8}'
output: {"hour": 3, "minute": 31}
